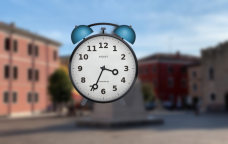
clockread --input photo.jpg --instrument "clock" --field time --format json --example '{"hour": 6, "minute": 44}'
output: {"hour": 3, "minute": 34}
